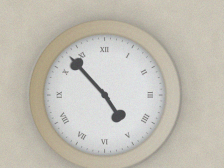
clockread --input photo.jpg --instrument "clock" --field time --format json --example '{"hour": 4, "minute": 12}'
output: {"hour": 4, "minute": 53}
